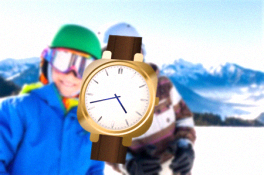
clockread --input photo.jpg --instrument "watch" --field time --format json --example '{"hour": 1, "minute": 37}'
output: {"hour": 4, "minute": 42}
